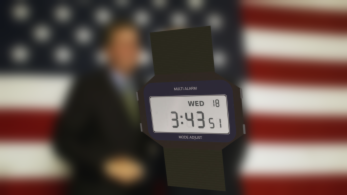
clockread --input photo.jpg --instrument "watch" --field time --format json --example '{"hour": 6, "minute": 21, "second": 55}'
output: {"hour": 3, "minute": 43, "second": 51}
